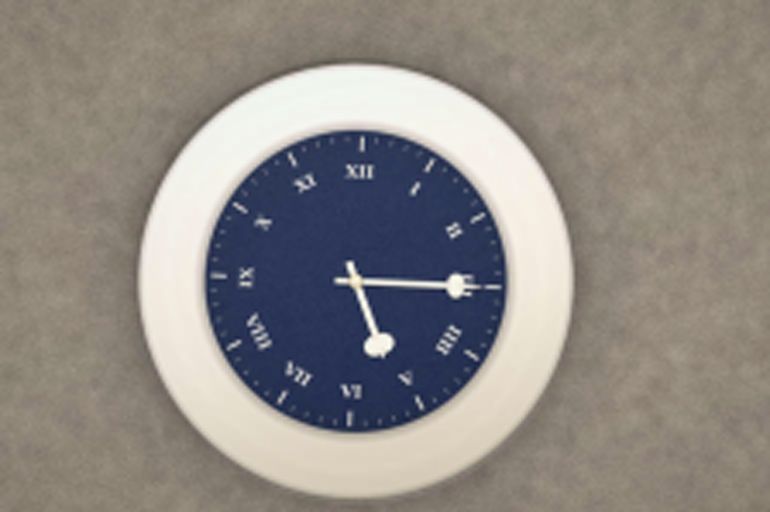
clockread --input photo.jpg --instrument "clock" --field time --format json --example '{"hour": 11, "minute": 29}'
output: {"hour": 5, "minute": 15}
